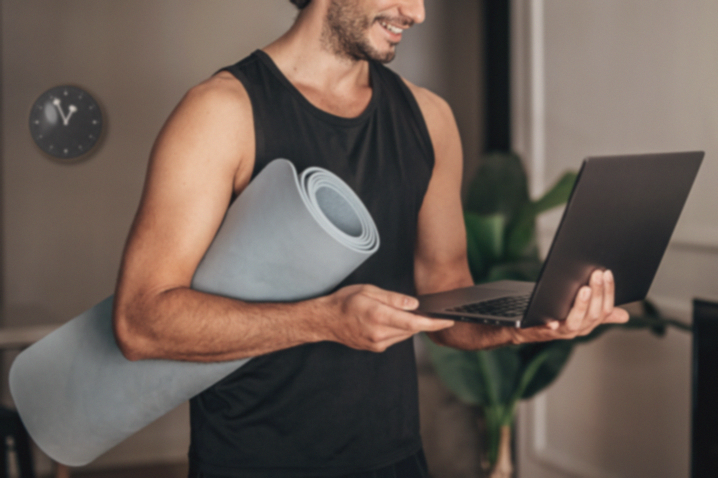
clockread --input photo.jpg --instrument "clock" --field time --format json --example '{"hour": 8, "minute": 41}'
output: {"hour": 12, "minute": 56}
